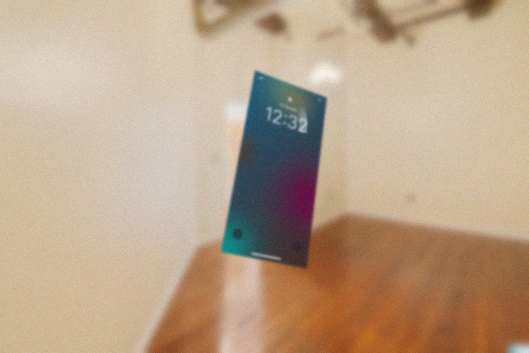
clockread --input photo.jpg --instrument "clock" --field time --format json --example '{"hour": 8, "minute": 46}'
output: {"hour": 12, "minute": 32}
